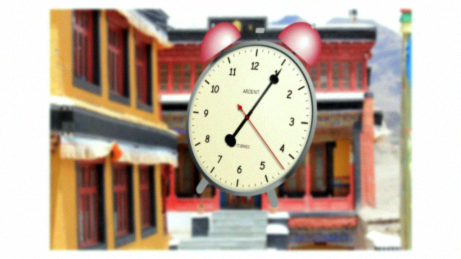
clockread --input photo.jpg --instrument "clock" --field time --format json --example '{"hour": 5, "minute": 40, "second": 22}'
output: {"hour": 7, "minute": 5, "second": 22}
